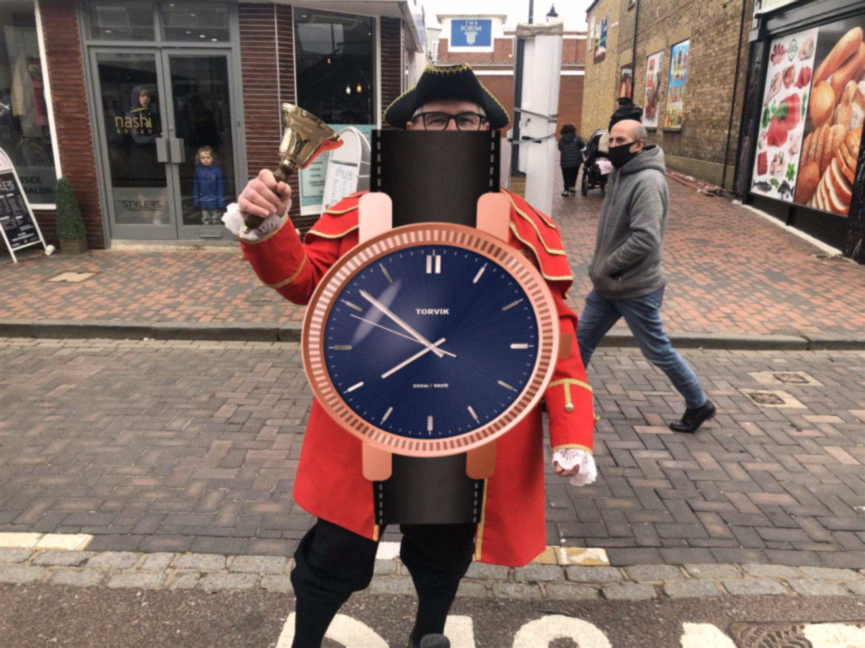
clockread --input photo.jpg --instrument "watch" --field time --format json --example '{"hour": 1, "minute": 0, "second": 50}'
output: {"hour": 7, "minute": 51, "second": 49}
